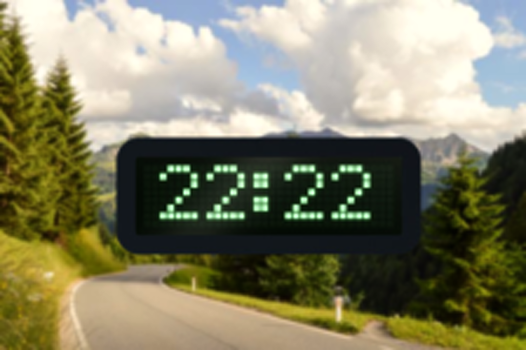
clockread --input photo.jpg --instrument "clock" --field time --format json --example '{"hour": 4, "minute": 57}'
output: {"hour": 22, "minute": 22}
